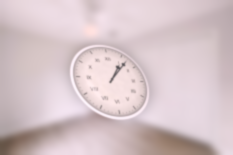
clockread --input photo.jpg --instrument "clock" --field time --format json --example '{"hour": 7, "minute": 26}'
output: {"hour": 1, "minute": 7}
